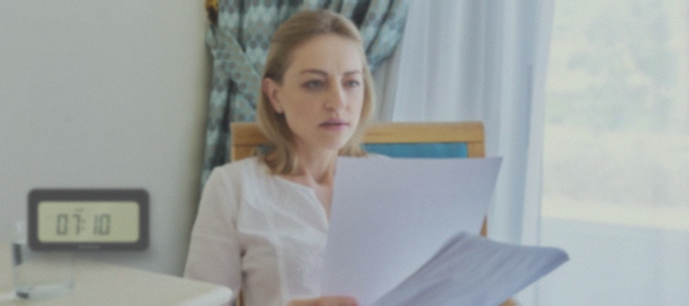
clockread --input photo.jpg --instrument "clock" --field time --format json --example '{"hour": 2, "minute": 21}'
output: {"hour": 7, "minute": 10}
